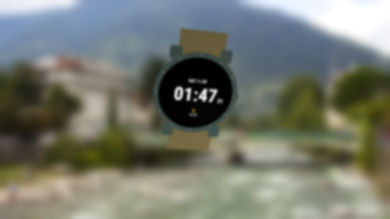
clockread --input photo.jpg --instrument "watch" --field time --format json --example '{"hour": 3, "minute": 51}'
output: {"hour": 1, "minute": 47}
